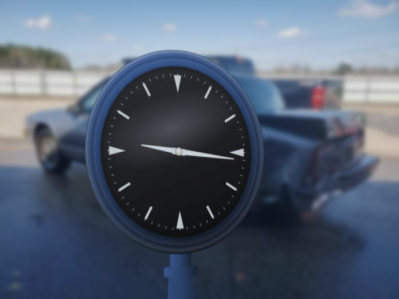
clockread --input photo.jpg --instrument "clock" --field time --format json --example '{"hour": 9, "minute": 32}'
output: {"hour": 9, "minute": 16}
